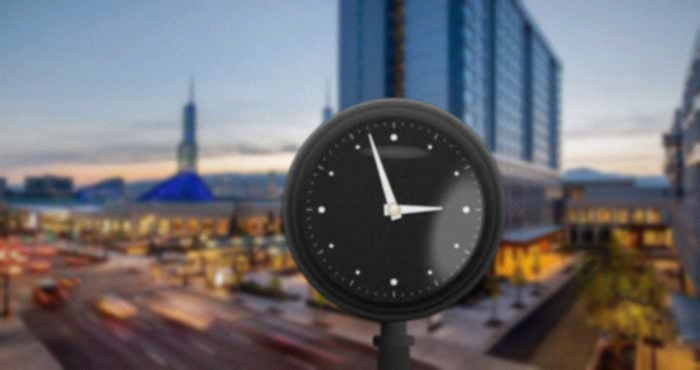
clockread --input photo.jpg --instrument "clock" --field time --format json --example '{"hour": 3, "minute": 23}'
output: {"hour": 2, "minute": 57}
